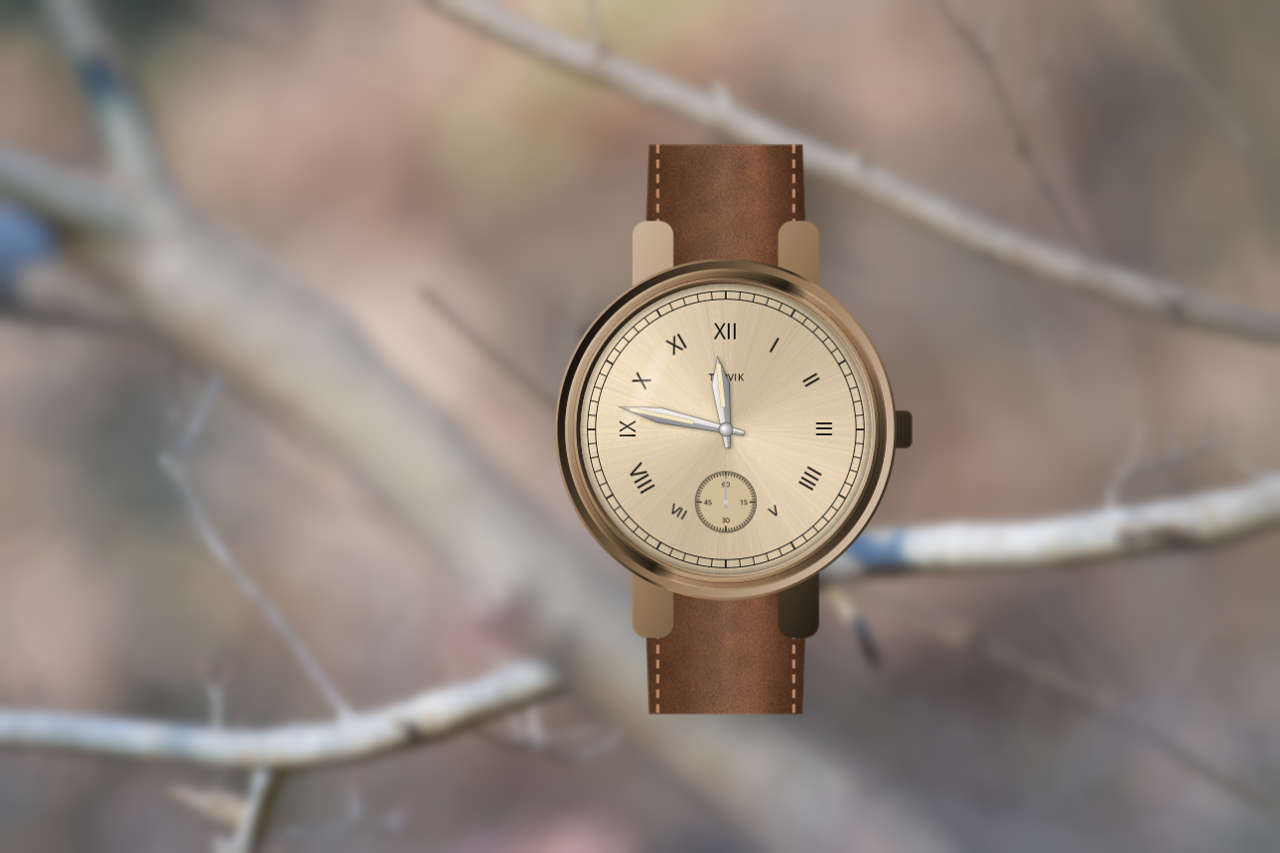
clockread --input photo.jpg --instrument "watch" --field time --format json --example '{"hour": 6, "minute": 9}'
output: {"hour": 11, "minute": 47}
